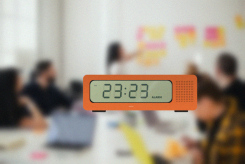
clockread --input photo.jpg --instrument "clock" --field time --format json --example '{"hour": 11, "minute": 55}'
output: {"hour": 23, "minute": 23}
